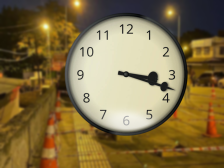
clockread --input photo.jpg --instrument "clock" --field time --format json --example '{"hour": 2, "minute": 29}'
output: {"hour": 3, "minute": 18}
